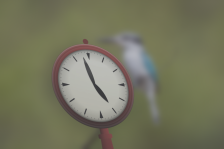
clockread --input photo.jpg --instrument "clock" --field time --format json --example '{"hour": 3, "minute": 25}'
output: {"hour": 4, "minute": 58}
